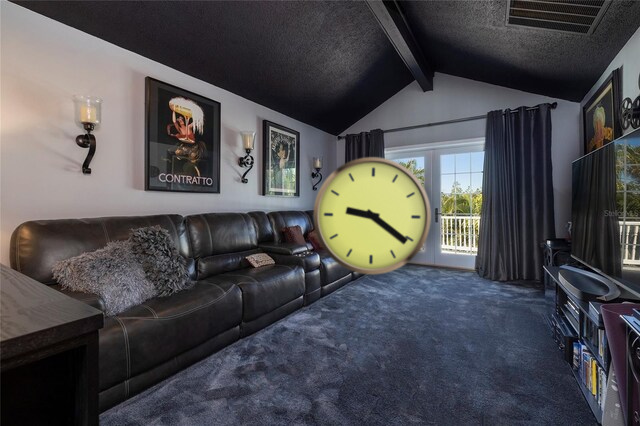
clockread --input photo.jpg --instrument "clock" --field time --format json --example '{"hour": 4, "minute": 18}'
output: {"hour": 9, "minute": 21}
